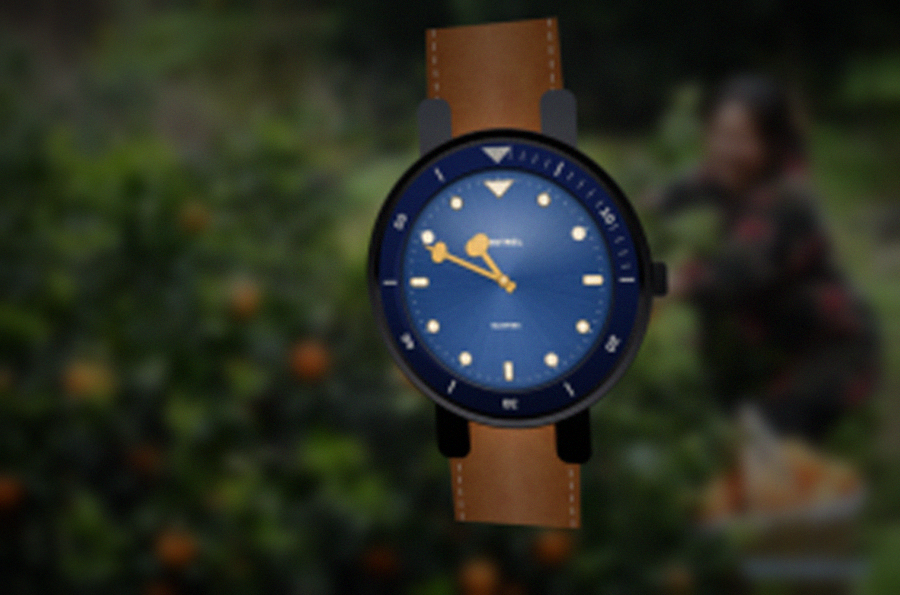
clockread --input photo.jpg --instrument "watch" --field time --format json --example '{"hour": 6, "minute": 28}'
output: {"hour": 10, "minute": 49}
